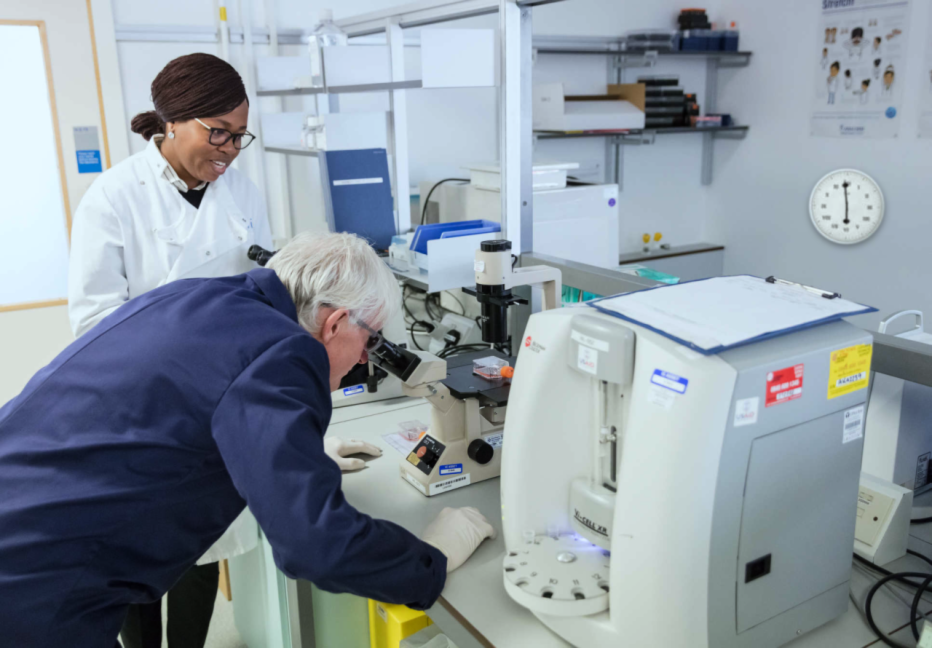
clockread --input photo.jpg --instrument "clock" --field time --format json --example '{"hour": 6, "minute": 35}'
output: {"hour": 5, "minute": 59}
